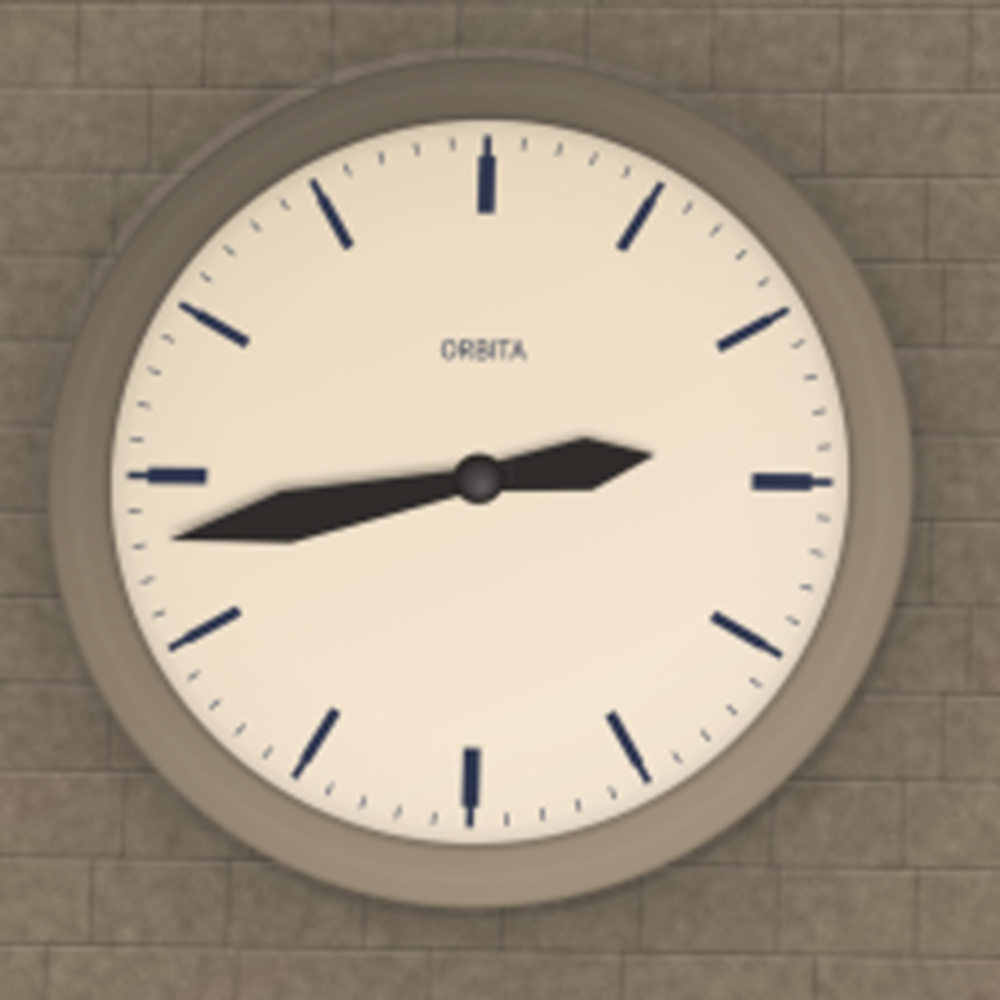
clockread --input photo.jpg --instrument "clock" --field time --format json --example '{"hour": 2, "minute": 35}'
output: {"hour": 2, "minute": 43}
